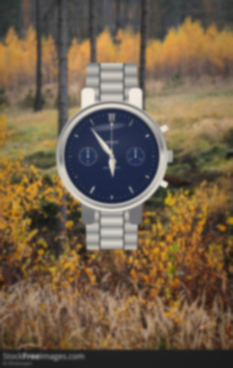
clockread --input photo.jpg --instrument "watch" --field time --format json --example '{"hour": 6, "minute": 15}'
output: {"hour": 5, "minute": 54}
